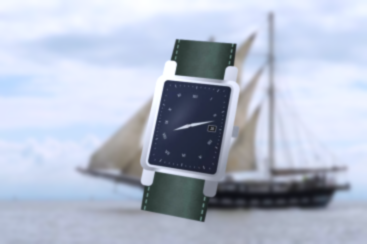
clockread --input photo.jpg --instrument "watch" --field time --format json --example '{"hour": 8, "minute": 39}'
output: {"hour": 8, "minute": 12}
